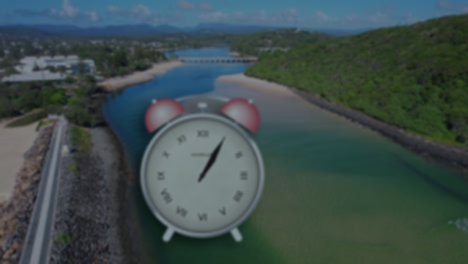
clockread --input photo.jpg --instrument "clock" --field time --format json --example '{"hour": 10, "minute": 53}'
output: {"hour": 1, "minute": 5}
